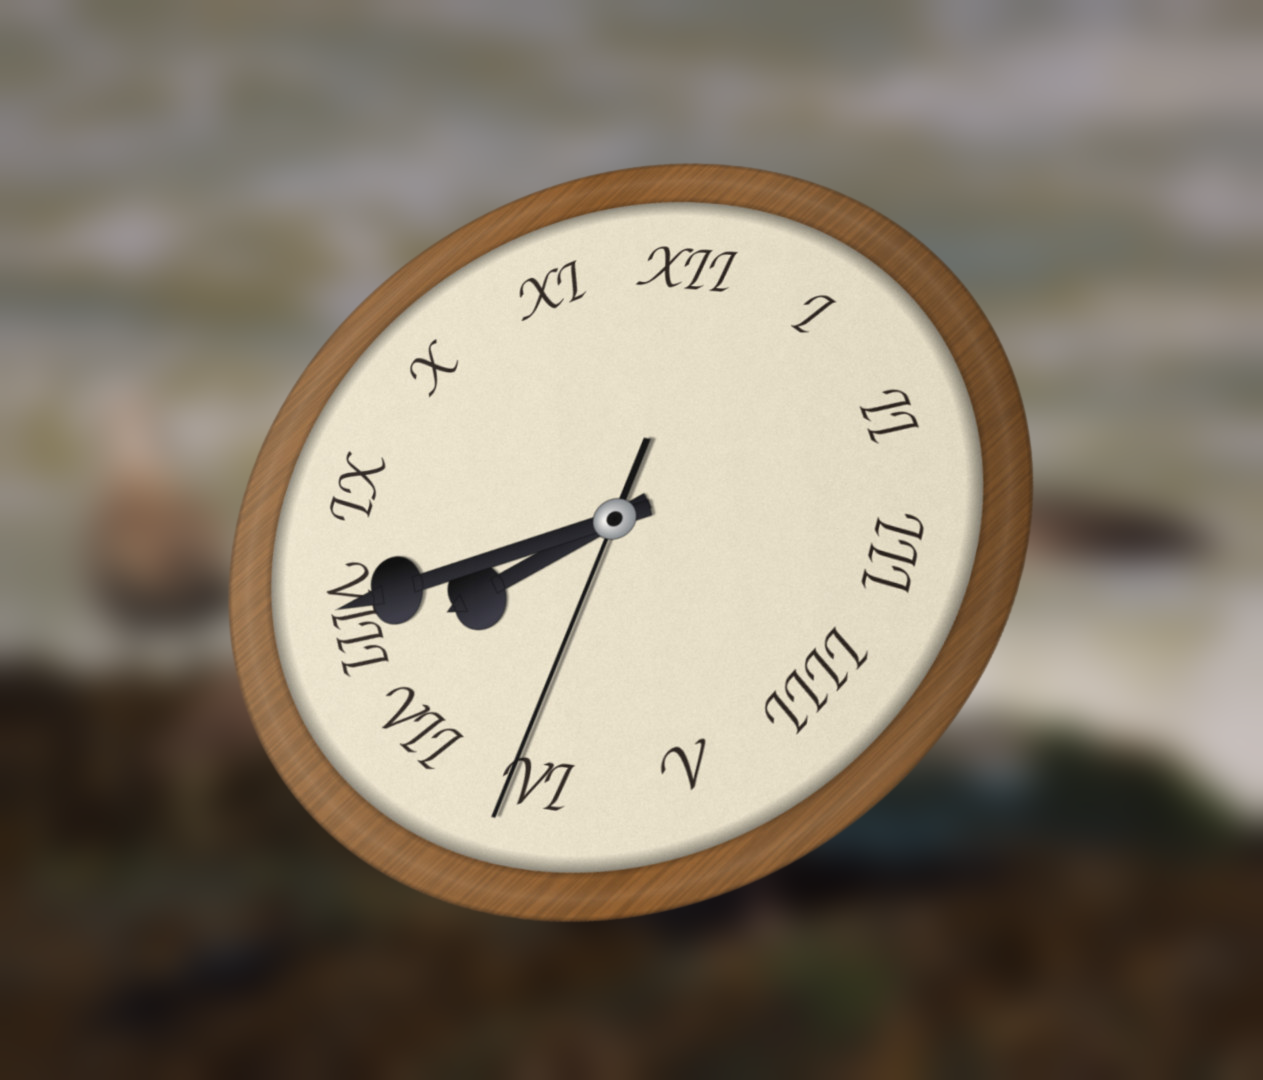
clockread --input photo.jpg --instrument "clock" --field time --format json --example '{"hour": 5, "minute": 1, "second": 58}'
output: {"hour": 7, "minute": 40, "second": 31}
